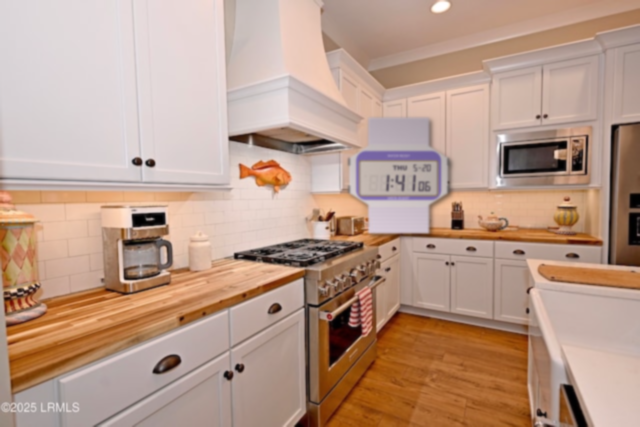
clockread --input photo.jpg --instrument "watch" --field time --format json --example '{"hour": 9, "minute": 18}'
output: {"hour": 1, "minute": 41}
